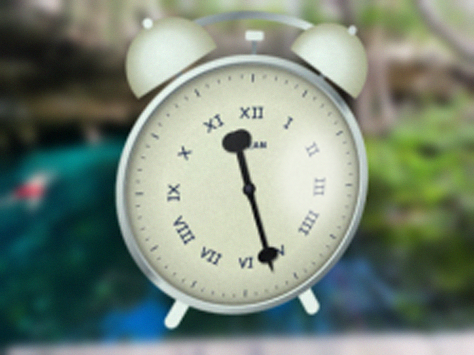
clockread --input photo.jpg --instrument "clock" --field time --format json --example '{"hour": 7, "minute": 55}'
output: {"hour": 11, "minute": 27}
